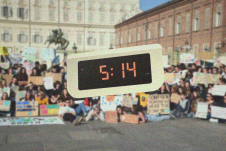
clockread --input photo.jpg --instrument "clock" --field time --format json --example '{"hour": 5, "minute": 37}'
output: {"hour": 5, "minute": 14}
